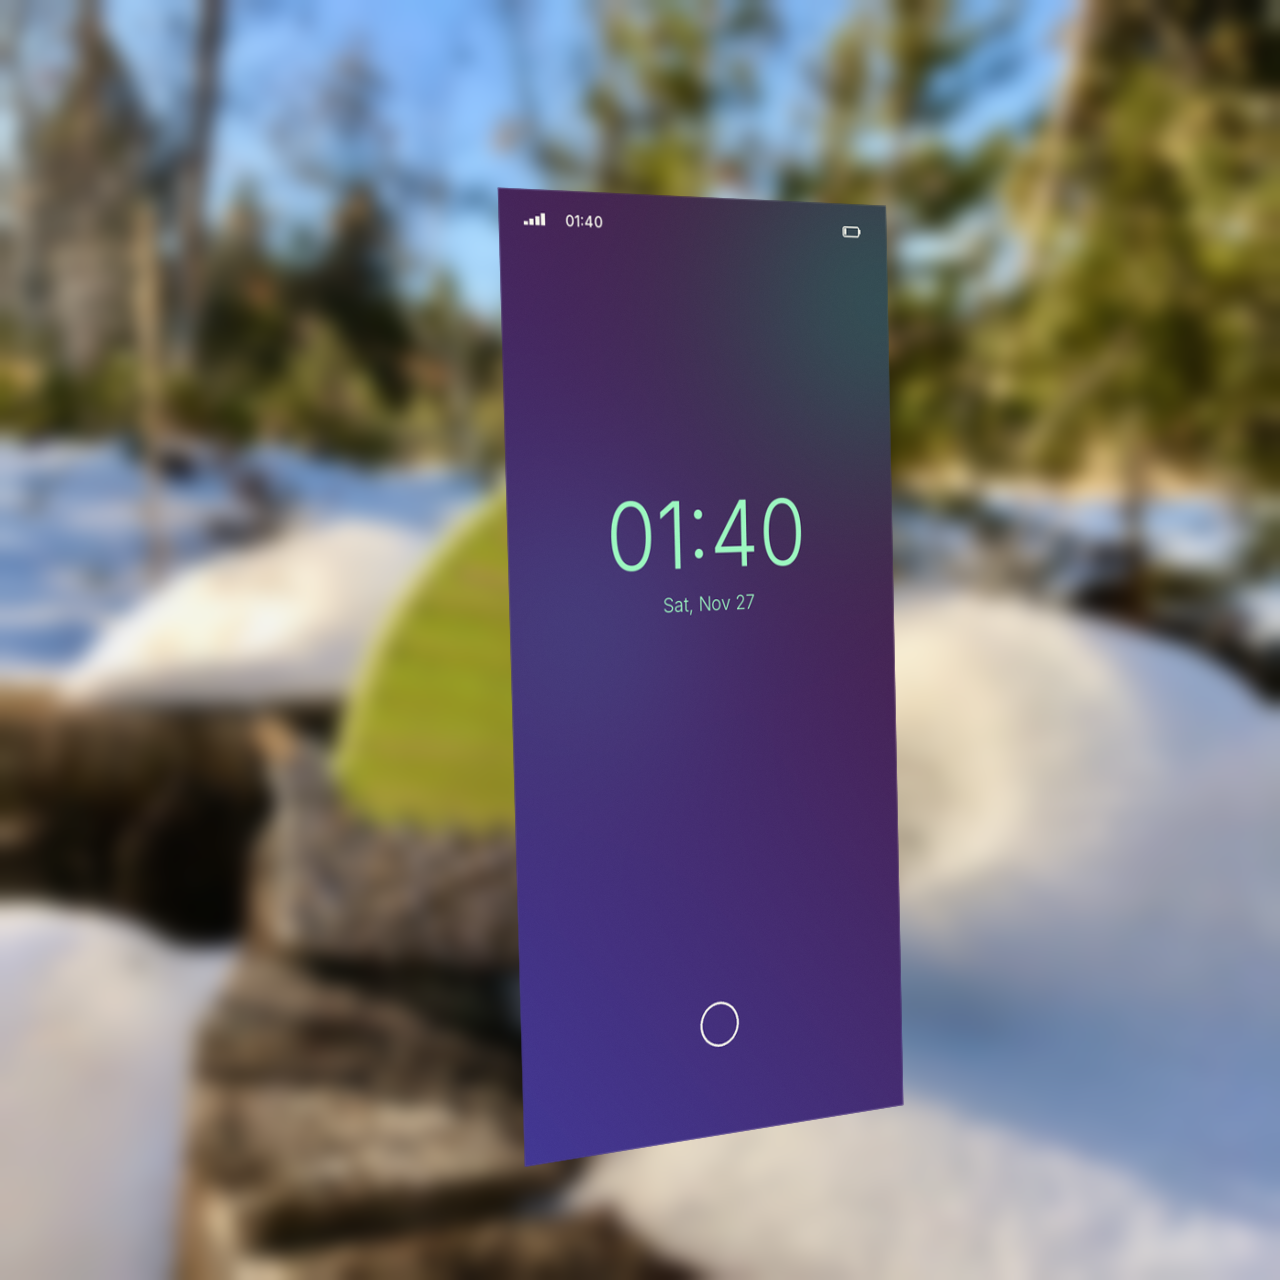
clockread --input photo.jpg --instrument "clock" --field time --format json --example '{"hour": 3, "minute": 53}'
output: {"hour": 1, "minute": 40}
